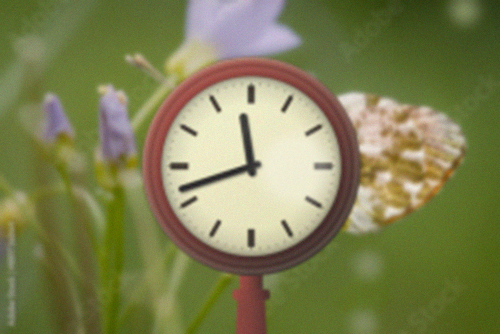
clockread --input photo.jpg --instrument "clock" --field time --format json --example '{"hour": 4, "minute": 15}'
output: {"hour": 11, "minute": 42}
